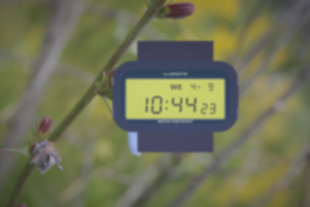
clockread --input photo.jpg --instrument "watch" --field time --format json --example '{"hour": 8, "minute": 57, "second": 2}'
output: {"hour": 10, "minute": 44, "second": 23}
